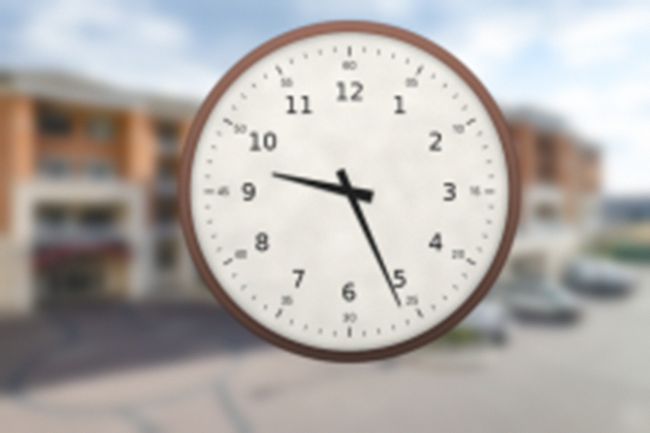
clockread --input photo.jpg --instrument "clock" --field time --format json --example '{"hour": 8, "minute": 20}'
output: {"hour": 9, "minute": 26}
